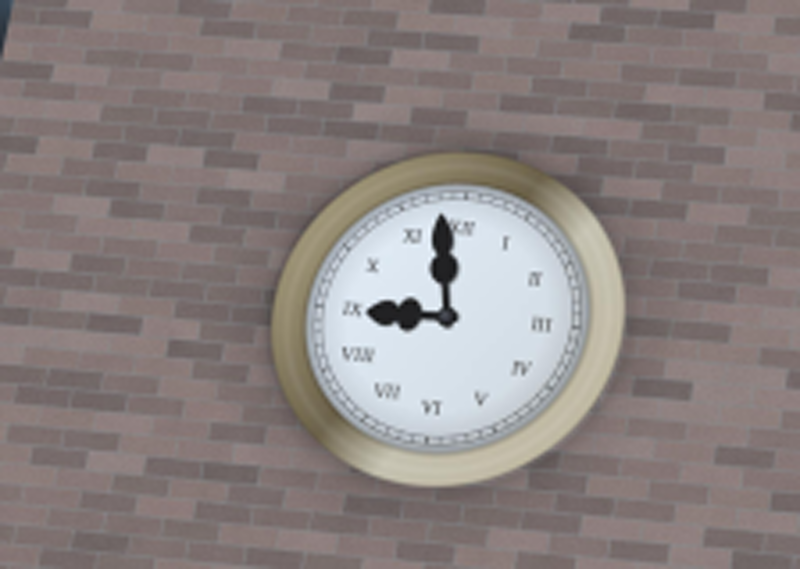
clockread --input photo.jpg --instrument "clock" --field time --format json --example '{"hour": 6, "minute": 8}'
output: {"hour": 8, "minute": 58}
